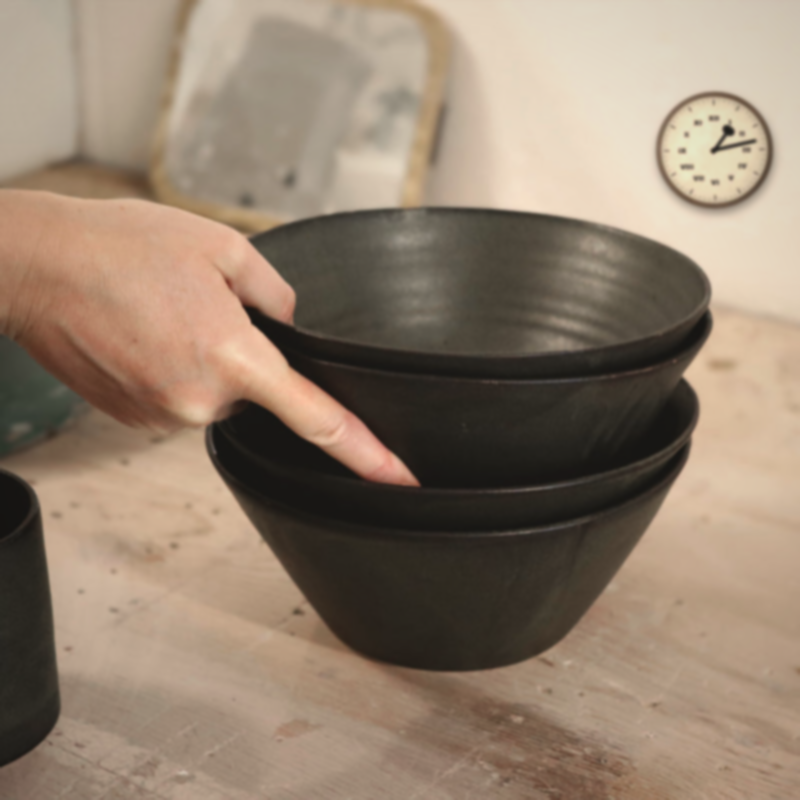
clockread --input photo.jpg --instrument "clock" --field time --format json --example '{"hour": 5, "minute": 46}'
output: {"hour": 1, "minute": 13}
